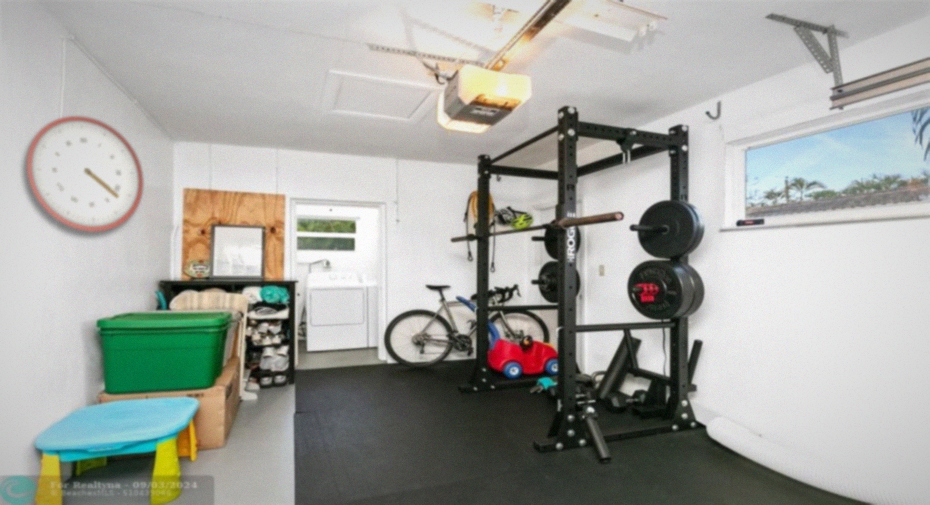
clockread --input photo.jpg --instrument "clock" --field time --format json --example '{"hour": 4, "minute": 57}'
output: {"hour": 4, "minute": 22}
